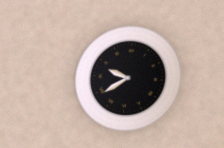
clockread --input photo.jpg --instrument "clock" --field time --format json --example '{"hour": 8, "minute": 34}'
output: {"hour": 9, "minute": 39}
